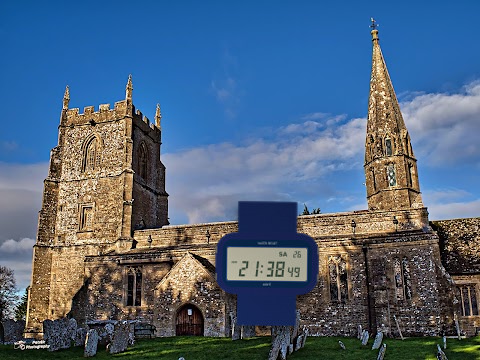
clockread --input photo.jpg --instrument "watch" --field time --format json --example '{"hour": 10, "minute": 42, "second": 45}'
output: {"hour": 21, "minute": 38, "second": 49}
